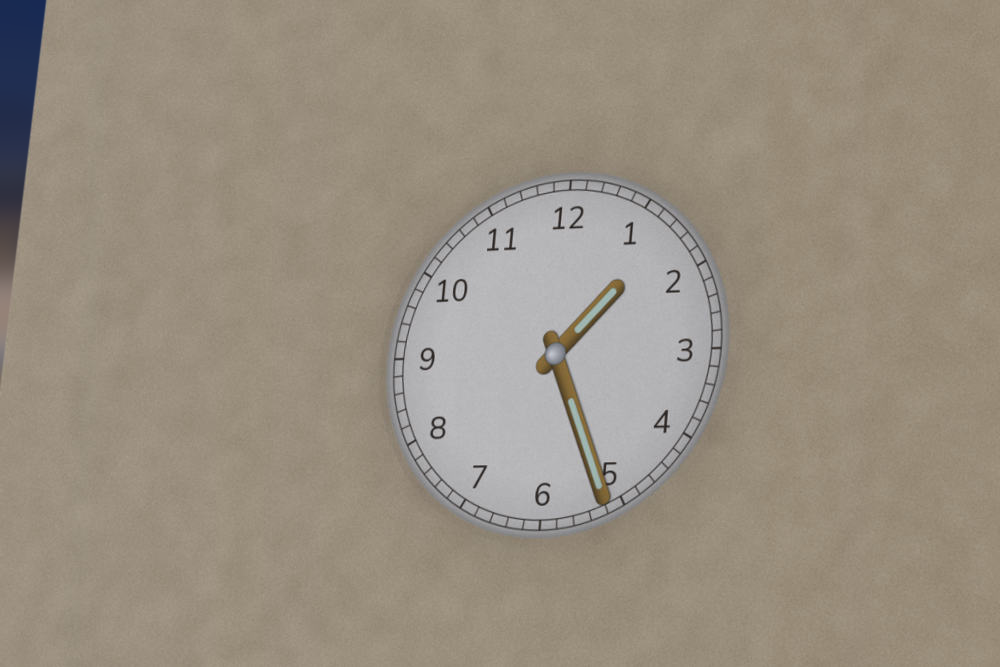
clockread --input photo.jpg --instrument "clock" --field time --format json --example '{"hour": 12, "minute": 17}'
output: {"hour": 1, "minute": 26}
